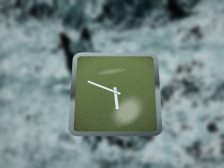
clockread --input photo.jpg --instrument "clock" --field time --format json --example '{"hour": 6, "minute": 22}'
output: {"hour": 5, "minute": 49}
